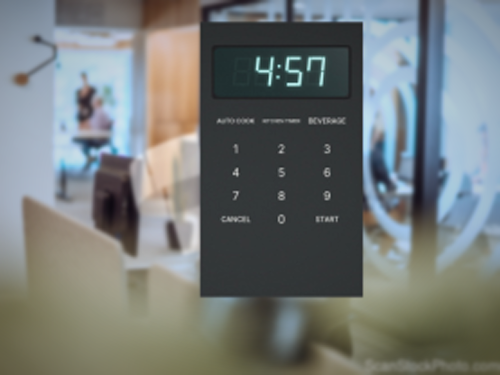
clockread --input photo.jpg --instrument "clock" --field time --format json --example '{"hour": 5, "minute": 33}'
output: {"hour": 4, "minute": 57}
